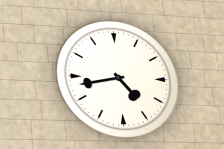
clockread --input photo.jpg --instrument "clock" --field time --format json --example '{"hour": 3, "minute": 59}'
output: {"hour": 4, "minute": 43}
